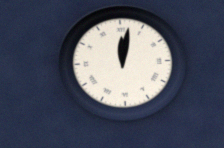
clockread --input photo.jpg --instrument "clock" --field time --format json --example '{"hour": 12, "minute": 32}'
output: {"hour": 12, "minute": 2}
